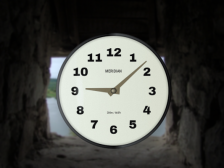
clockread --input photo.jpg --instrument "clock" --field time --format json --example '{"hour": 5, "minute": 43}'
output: {"hour": 9, "minute": 8}
